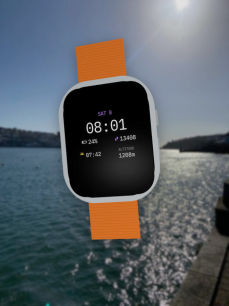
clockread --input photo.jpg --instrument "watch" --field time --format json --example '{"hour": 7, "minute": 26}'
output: {"hour": 8, "minute": 1}
